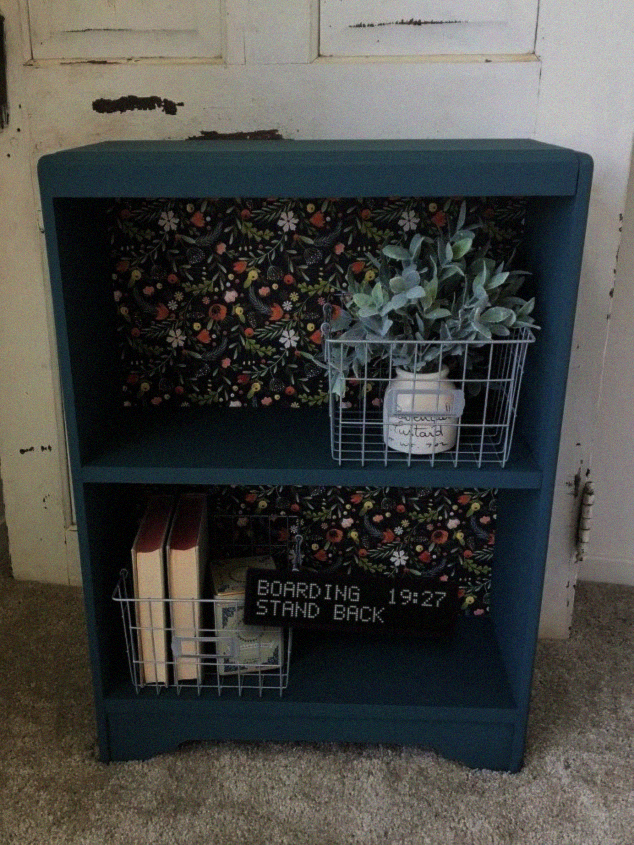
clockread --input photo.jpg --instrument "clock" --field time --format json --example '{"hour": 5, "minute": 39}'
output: {"hour": 19, "minute": 27}
